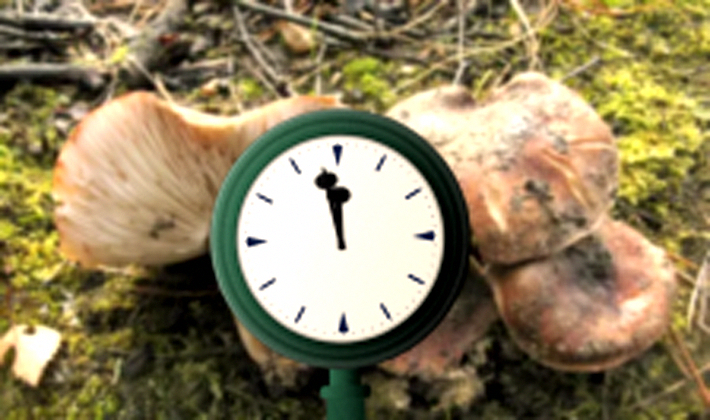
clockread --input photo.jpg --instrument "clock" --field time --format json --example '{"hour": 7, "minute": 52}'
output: {"hour": 11, "minute": 58}
